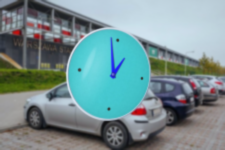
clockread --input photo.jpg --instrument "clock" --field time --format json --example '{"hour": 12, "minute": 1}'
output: {"hour": 12, "minute": 58}
